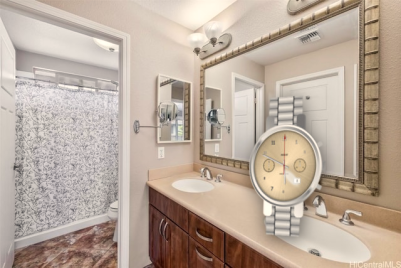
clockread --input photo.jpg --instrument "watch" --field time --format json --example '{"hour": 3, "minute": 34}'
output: {"hour": 5, "minute": 49}
